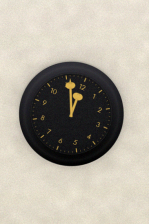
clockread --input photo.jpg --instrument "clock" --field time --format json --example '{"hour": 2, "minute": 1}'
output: {"hour": 11, "minute": 56}
